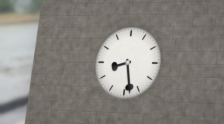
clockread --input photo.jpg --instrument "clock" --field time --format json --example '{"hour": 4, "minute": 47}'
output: {"hour": 8, "minute": 28}
